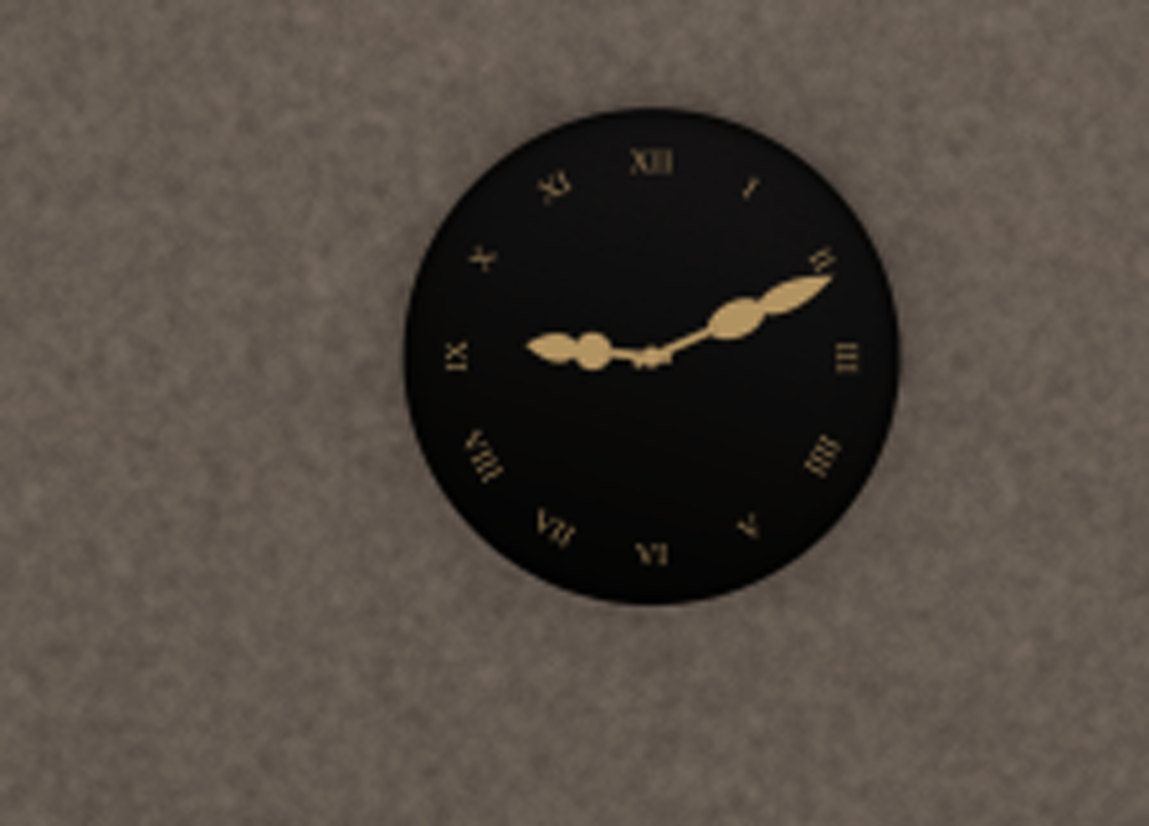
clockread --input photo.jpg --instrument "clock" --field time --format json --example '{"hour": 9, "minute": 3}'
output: {"hour": 9, "minute": 11}
